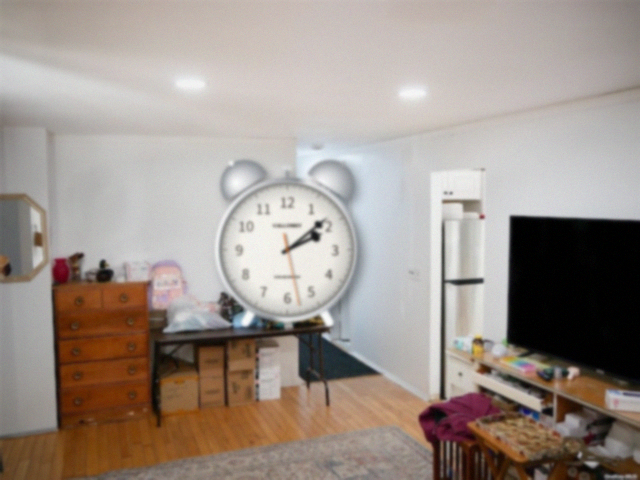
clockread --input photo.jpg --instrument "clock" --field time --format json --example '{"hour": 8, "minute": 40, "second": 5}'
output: {"hour": 2, "minute": 8, "second": 28}
